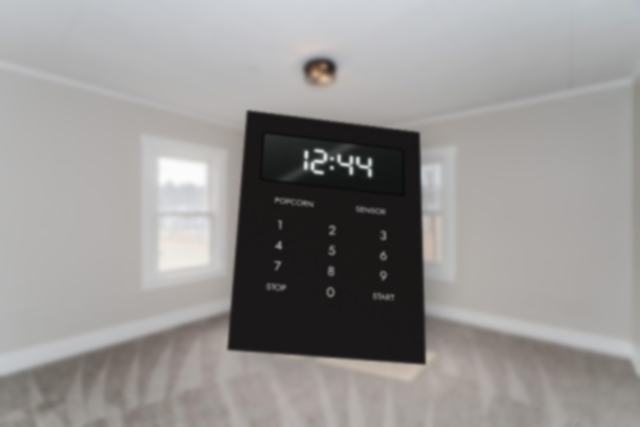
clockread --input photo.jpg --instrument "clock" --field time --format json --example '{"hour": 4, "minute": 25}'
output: {"hour": 12, "minute": 44}
